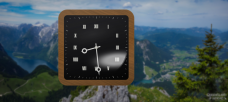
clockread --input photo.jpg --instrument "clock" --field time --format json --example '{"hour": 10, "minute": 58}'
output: {"hour": 8, "minute": 29}
